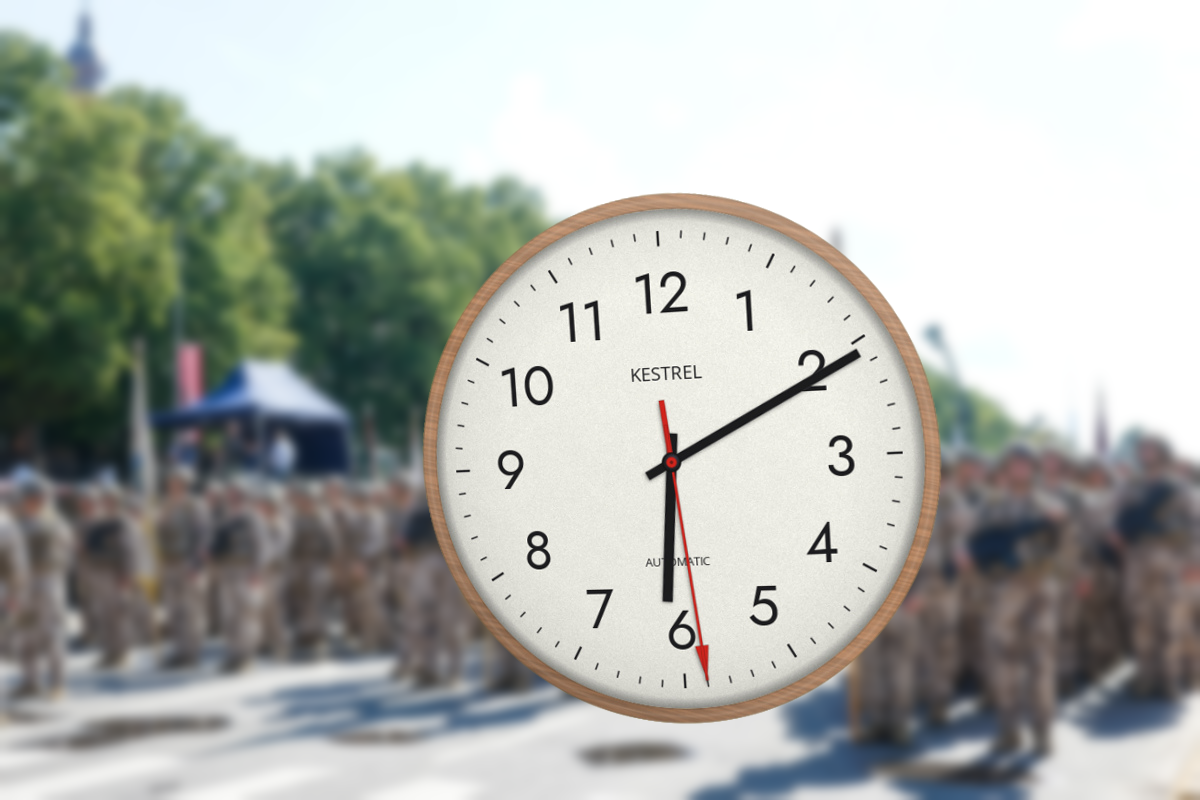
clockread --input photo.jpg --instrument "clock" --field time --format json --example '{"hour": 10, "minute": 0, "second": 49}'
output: {"hour": 6, "minute": 10, "second": 29}
